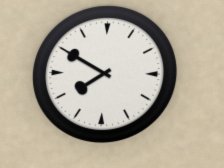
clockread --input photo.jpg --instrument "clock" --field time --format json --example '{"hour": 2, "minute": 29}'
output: {"hour": 7, "minute": 50}
